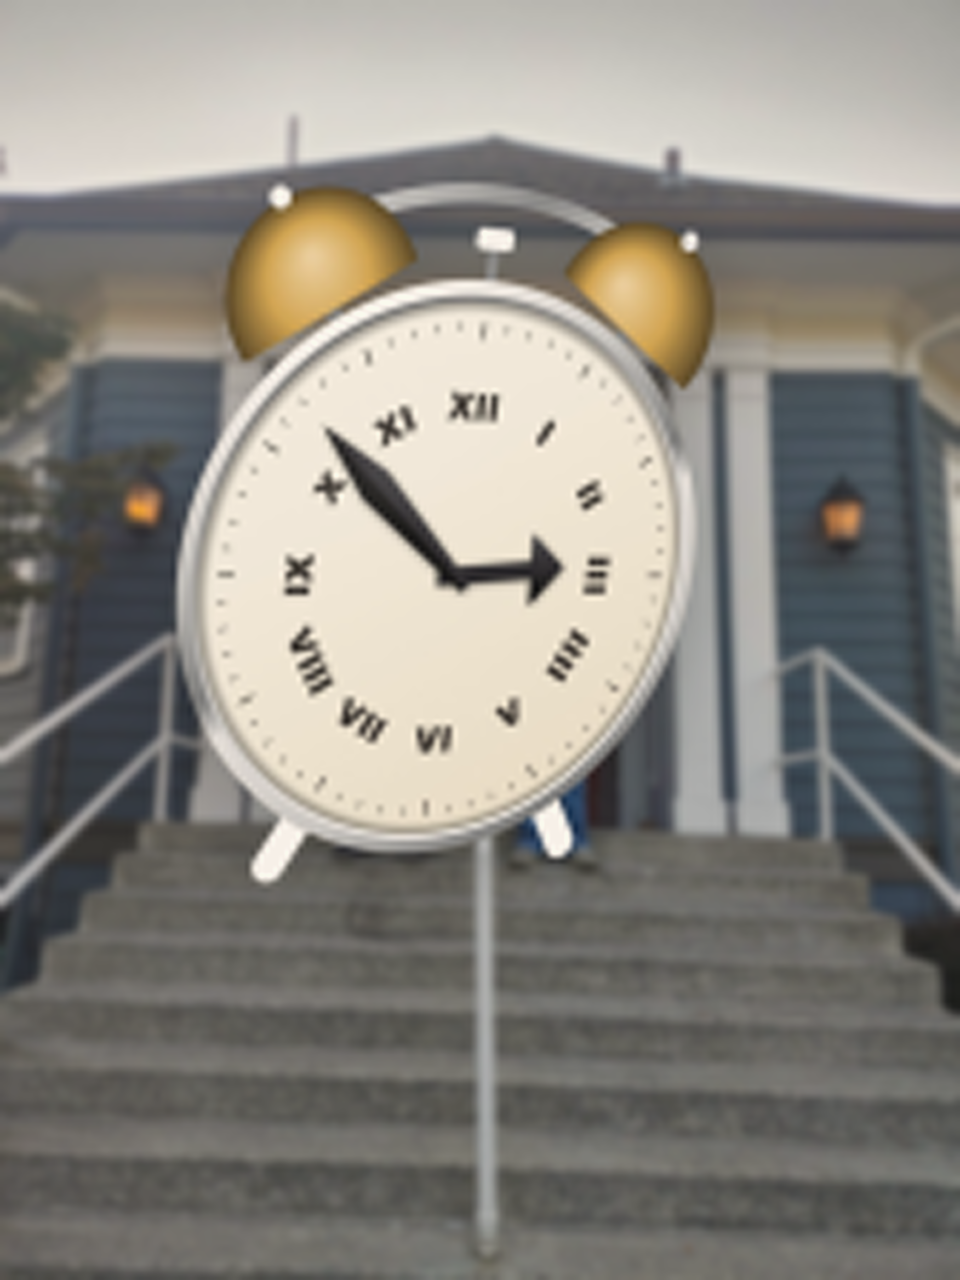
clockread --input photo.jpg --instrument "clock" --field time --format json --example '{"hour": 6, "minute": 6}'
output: {"hour": 2, "minute": 52}
